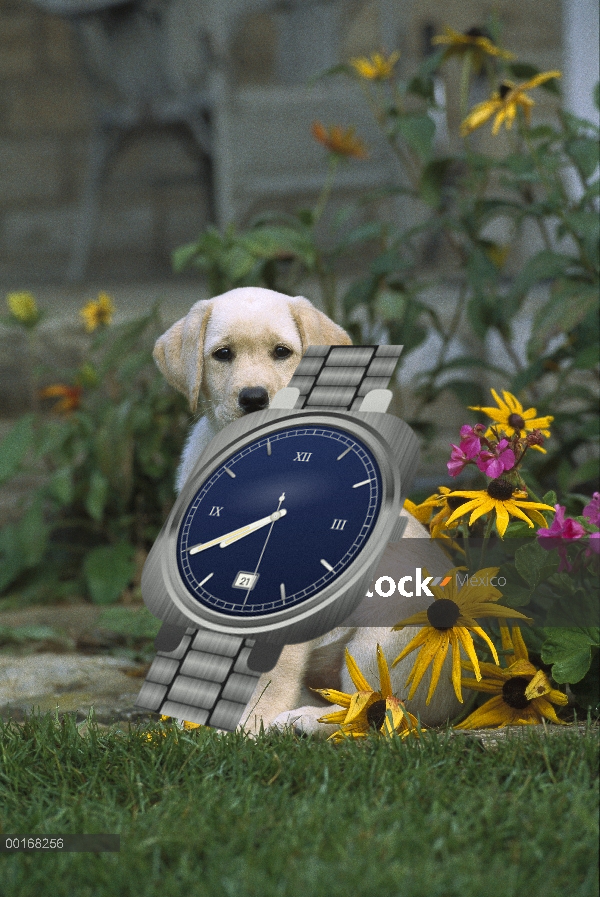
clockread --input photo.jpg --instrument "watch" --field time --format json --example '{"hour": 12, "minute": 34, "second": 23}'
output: {"hour": 7, "minute": 39, "second": 29}
